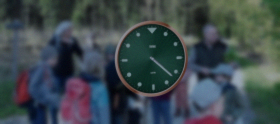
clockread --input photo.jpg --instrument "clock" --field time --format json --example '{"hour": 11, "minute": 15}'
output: {"hour": 4, "minute": 22}
